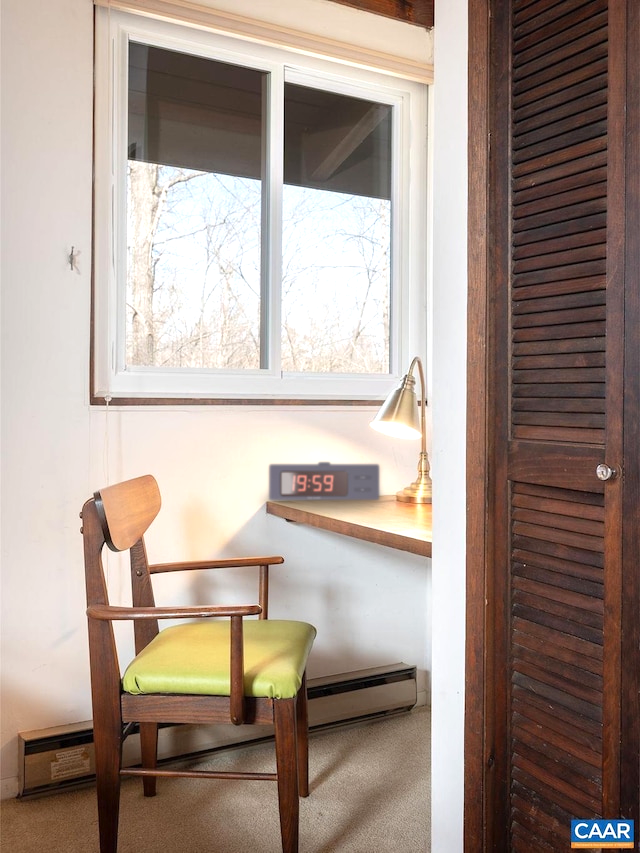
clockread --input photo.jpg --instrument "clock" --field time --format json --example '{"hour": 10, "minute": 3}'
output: {"hour": 19, "minute": 59}
